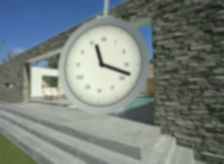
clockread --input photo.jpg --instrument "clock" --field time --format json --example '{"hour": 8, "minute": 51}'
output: {"hour": 11, "minute": 18}
